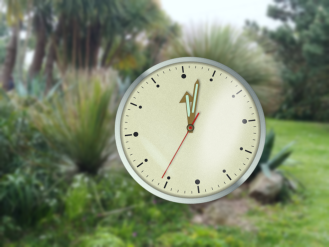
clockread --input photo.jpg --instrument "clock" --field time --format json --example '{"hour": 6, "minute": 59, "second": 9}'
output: {"hour": 12, "minute": 2, "second": 36}
